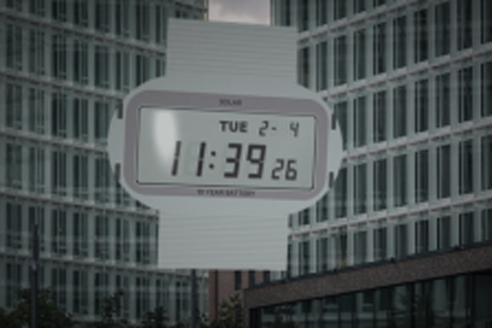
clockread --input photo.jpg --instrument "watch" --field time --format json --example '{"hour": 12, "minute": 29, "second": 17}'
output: {"hour": 11, "minute": 39, "second": 26}
